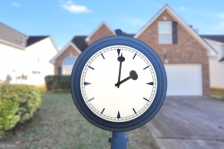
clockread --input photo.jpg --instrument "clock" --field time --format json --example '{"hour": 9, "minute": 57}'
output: {"hour": 2, "minute": 1}
